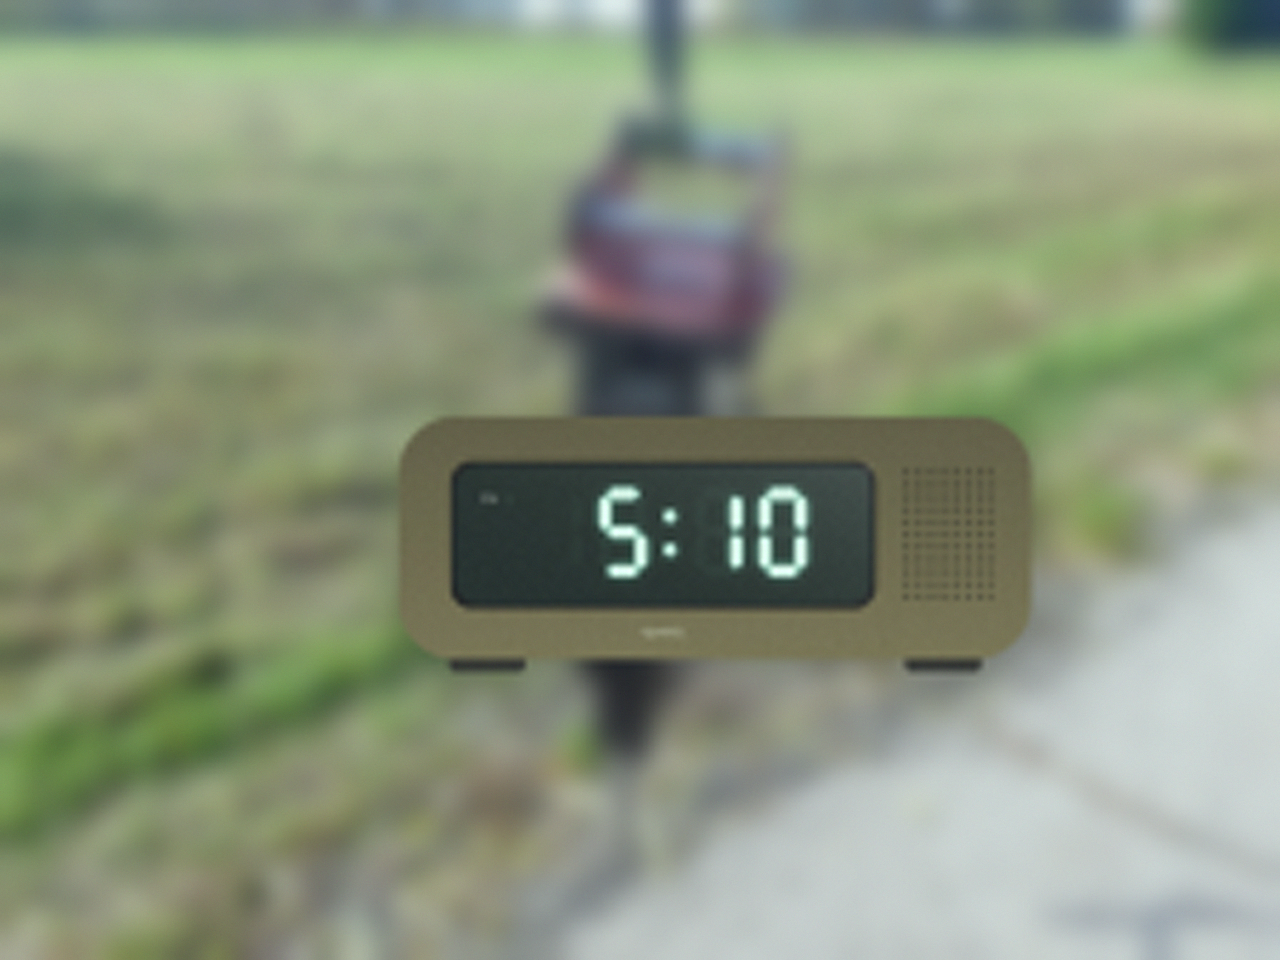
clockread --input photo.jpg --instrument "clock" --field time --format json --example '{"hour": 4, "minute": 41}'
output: {"hour": 5, "minute": 10}
